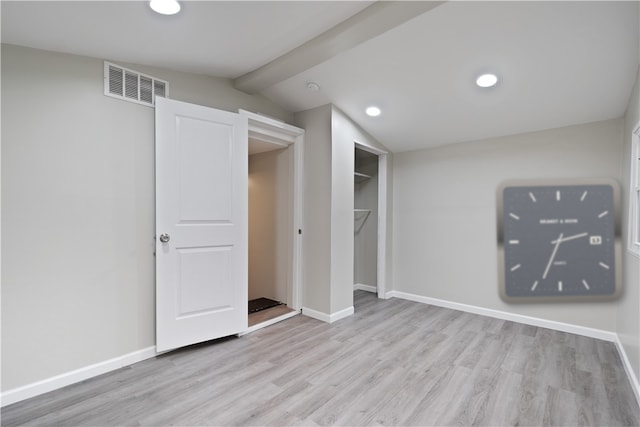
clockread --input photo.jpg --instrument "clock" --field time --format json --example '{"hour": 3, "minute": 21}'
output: {"hour": 2, "minute": 34}
